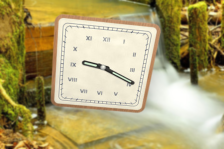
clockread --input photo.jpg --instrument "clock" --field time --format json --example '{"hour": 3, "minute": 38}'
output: {"hour": 9, "minute": 19}
